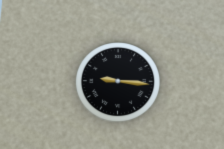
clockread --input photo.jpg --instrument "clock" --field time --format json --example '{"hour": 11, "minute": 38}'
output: {"hour": 9, "minute": 16}
